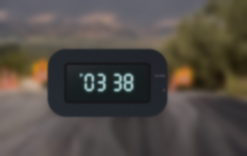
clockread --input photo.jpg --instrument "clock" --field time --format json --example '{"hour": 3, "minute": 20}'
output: {"hour": 3, "minute": 38}
